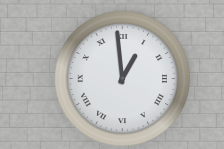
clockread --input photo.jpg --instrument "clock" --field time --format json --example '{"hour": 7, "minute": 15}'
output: {"hour": 12, "minute": 59}
